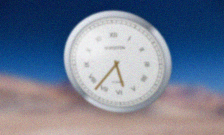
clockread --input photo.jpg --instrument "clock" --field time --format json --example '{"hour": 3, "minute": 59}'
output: {"hour": 5, "minute": 37}
